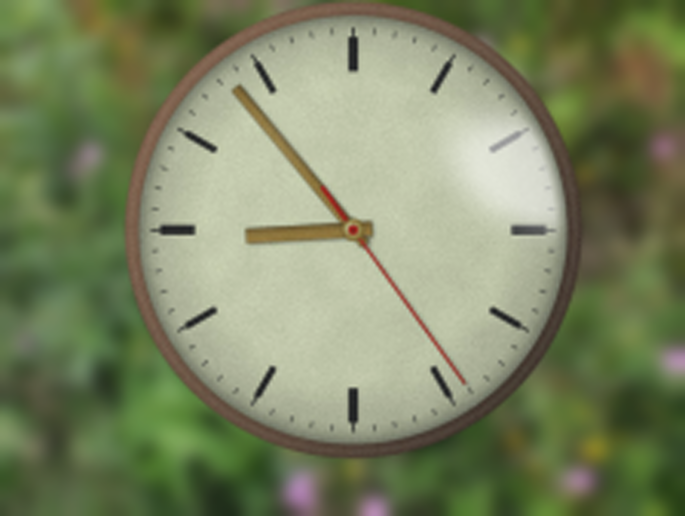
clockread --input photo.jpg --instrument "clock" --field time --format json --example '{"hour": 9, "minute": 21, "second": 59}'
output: {"hour": 8, "minute": 53, "second": 24}
